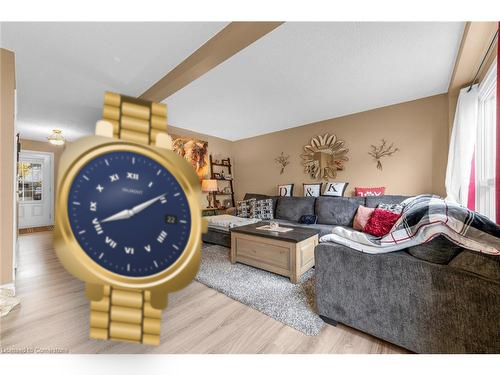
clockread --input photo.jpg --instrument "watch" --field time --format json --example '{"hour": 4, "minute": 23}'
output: {"hour": 8, "minute": 9}
